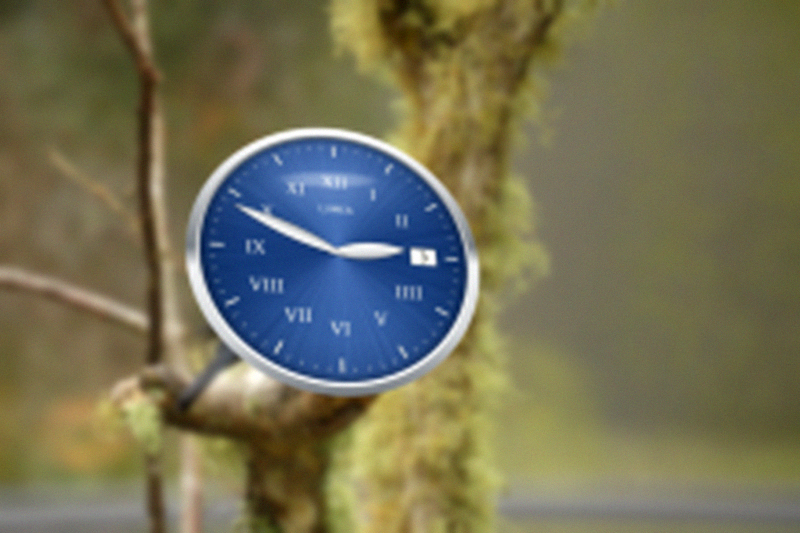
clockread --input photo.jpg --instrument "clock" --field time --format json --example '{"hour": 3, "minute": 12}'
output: {"hour": 2, "minute": 49}
